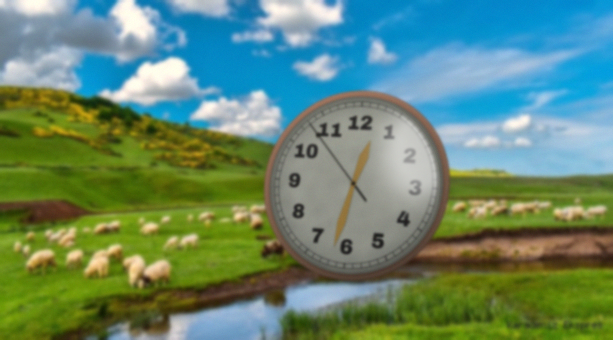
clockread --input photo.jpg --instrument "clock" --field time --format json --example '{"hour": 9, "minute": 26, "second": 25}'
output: {"hour": 12, "minute": 31, "second": 53}
